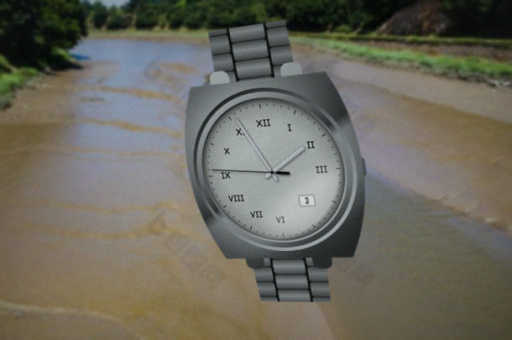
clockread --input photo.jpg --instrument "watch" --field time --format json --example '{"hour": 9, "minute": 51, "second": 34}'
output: {"hour": 1, "minute": 55, "second": 46}
